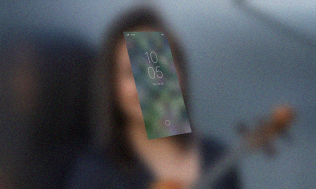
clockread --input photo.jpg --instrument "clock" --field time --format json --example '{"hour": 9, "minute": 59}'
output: {"hour": 10, "minute": 5}
